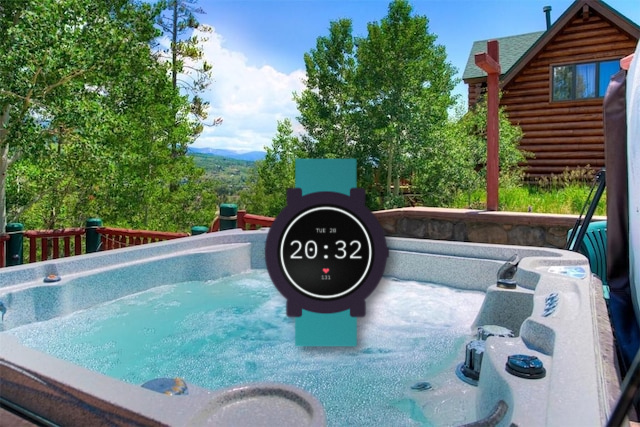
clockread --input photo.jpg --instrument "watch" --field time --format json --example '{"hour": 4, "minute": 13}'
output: {"hour": 20, "minute": 32}
